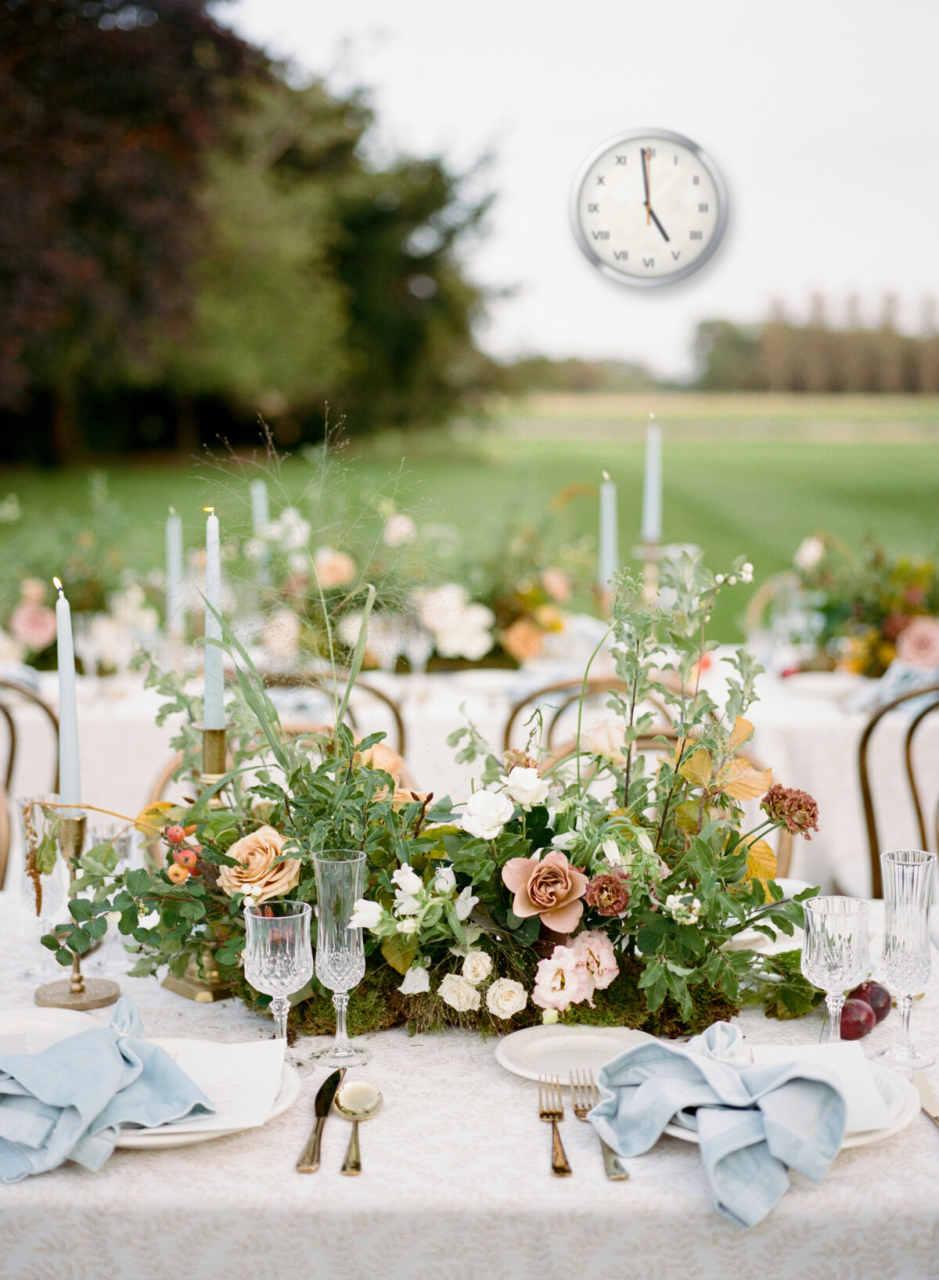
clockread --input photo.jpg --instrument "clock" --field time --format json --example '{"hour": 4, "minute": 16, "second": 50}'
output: {"hour": 4, "minute": 59, "second": 0}
